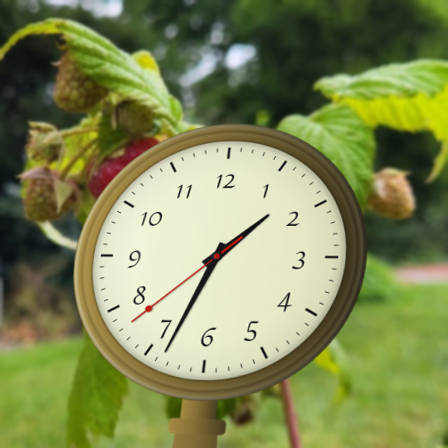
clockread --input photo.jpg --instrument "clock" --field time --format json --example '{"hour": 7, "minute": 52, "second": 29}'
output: {"hour": 1, "minute": 33, "second": 38}
